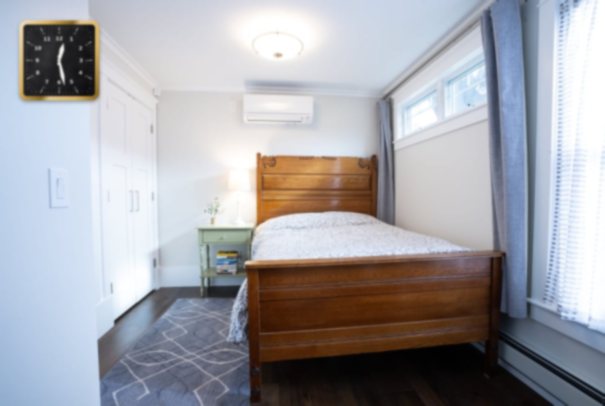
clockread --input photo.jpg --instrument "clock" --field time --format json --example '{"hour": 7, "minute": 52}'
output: {"hour": 12, "minute": 28}
